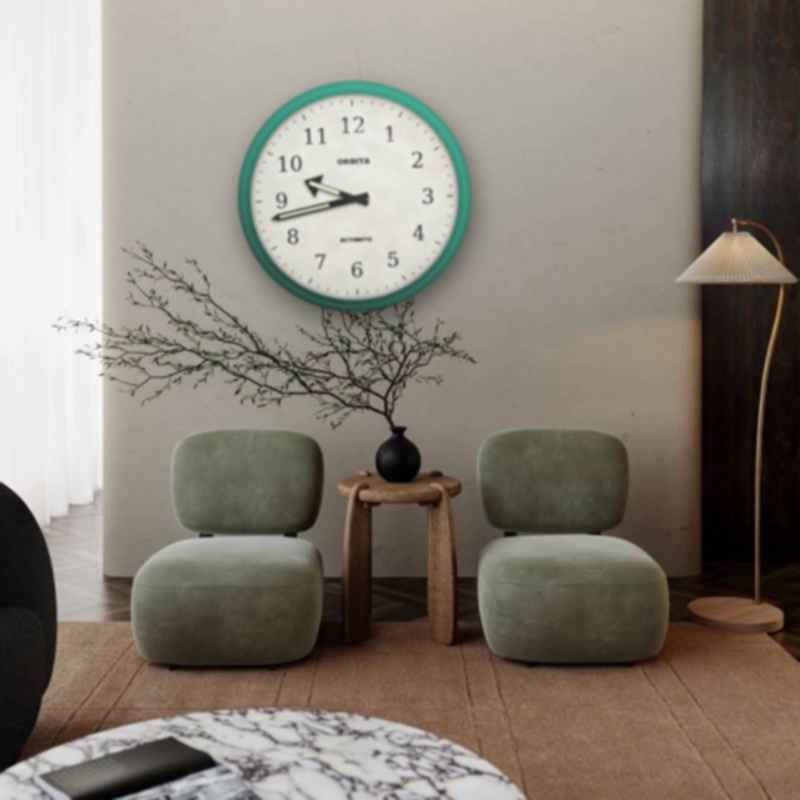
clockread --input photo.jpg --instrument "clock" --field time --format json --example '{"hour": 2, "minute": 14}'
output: {"hour": 9, "minute": 43}
